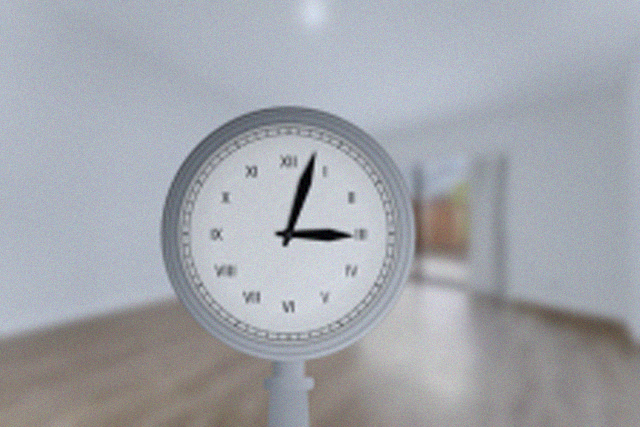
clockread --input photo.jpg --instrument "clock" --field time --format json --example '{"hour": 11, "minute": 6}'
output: {"hour": 3, "minute": 3}
